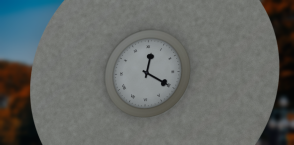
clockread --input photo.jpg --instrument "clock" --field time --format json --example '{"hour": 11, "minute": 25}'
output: {"hour": 12, "minute": 20}
